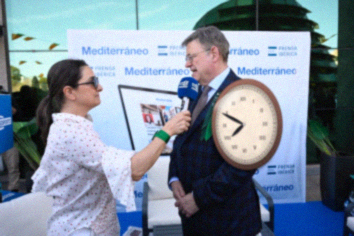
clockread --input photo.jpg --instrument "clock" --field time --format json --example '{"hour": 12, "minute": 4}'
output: {"hour": 7, "minute": 49}
